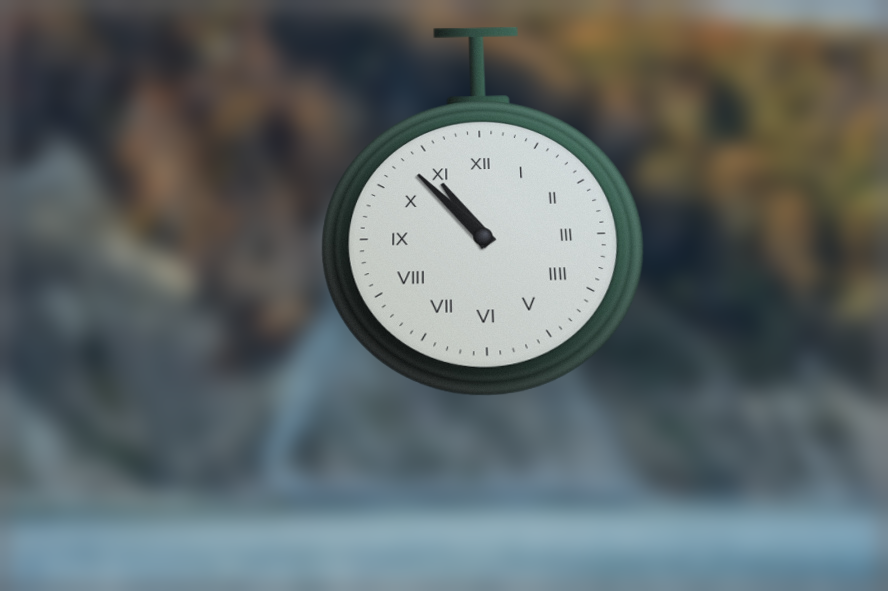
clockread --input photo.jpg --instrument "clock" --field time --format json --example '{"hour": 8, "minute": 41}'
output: {"hour": 10, "minute": 53}
